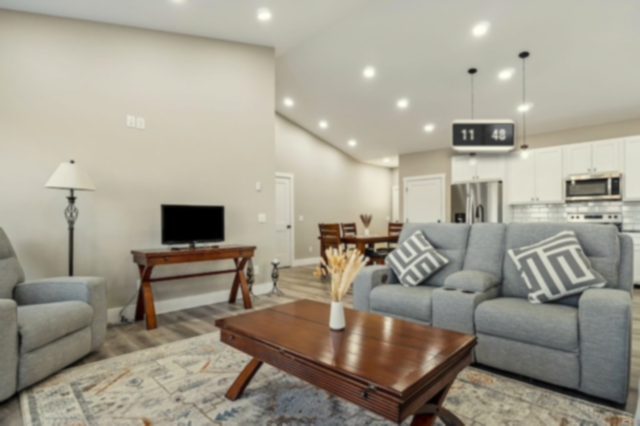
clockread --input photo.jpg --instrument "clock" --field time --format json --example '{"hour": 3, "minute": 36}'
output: {"hour": 11, "minute": 48}
